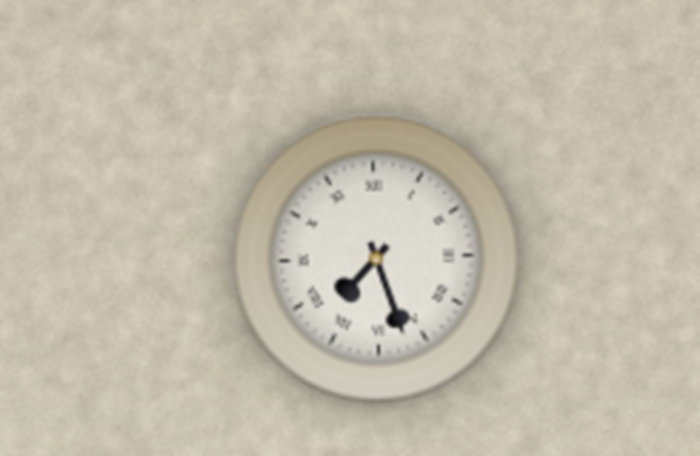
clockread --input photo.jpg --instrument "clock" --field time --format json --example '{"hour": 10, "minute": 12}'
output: {"hour": 7, "minute": 27}
